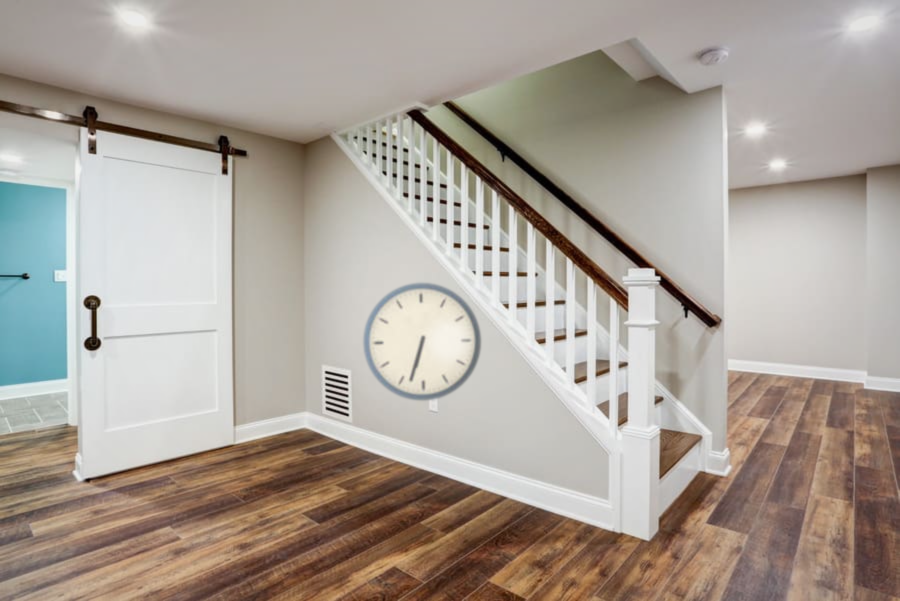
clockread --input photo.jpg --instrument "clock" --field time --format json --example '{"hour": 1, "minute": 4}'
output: {"hour": 6, "minute": 33}
